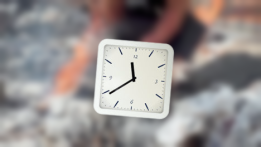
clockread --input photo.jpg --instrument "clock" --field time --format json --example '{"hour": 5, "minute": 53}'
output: {"hour": 11, "minute": 39}
